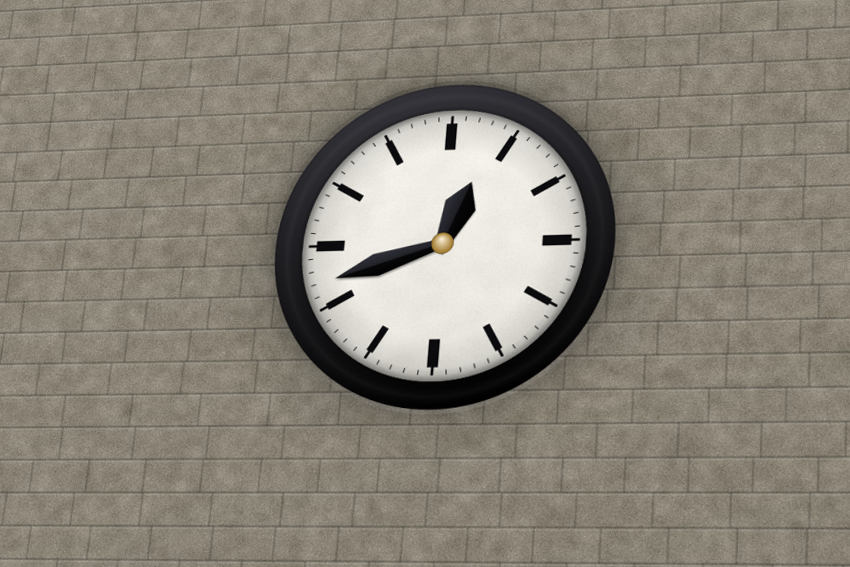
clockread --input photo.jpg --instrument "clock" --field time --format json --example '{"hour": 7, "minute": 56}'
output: {"hour": 12, "minute": 42}
